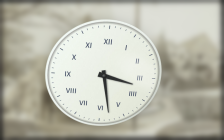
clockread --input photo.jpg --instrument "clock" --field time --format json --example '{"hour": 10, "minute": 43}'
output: {"hour": 3, "minute": 28}
